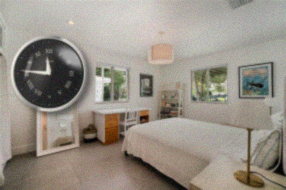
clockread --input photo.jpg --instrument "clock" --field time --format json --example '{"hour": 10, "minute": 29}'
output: {"hour": 11, "minute": 46}
